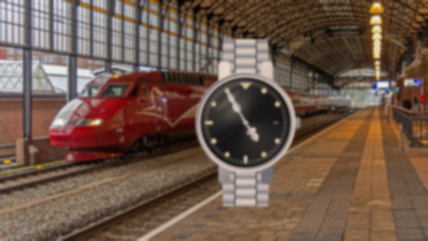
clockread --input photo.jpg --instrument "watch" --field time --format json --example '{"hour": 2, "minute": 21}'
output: {"hour": 4, "minute": 55}
